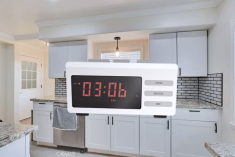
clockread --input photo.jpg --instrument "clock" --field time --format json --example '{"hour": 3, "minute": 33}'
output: {"hour": 3, "minute": 6}
